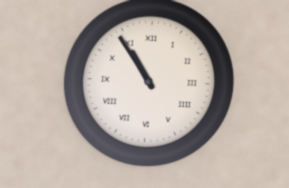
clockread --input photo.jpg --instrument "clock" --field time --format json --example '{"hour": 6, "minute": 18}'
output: {"hour": 10, "minute": 54}
